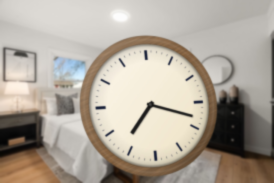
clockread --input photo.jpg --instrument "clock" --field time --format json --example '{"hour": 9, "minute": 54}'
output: {"hour": 7, "minute": 18}
